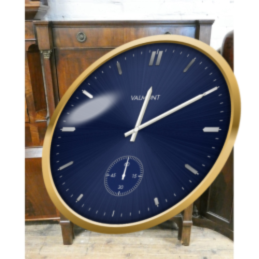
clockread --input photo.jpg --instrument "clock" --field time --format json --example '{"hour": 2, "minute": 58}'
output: {"hour": 12, "minute": 10}
